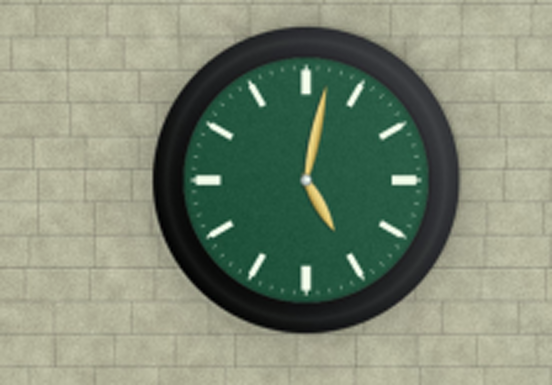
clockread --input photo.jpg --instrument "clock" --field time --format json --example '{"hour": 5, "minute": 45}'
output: {"hour": 5, "minute": 2}
